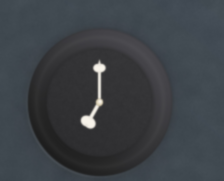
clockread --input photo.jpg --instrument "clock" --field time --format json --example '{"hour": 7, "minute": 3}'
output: {"hour": 7, "minute": 0}
